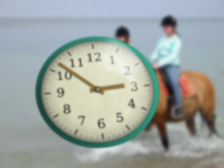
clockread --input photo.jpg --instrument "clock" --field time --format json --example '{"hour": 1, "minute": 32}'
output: {"hour": 2, "minute": 52}
